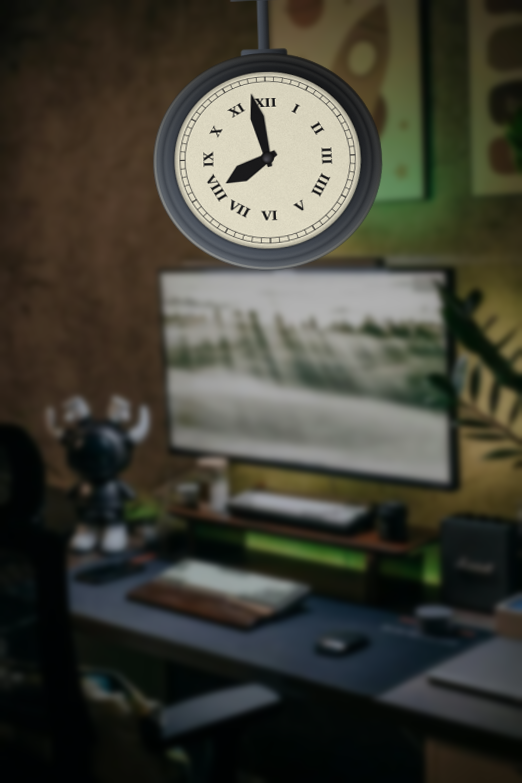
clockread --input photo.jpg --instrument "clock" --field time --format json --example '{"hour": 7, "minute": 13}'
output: {"hour": 7, "minute": 58}
